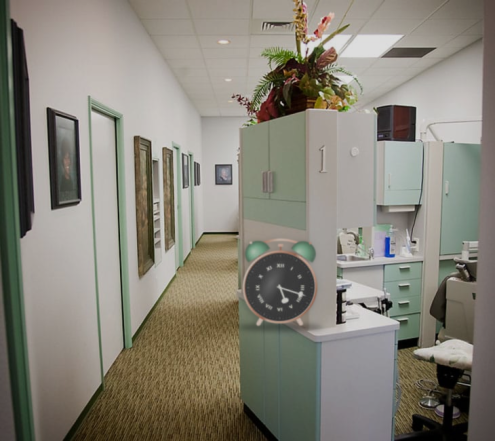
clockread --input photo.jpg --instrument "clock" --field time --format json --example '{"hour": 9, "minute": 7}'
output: {"hour": 5, "minute": 18}
